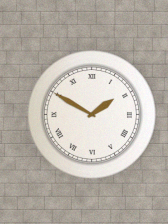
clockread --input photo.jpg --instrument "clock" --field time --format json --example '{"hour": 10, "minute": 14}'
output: {"hour": 1, "minute": 50}
